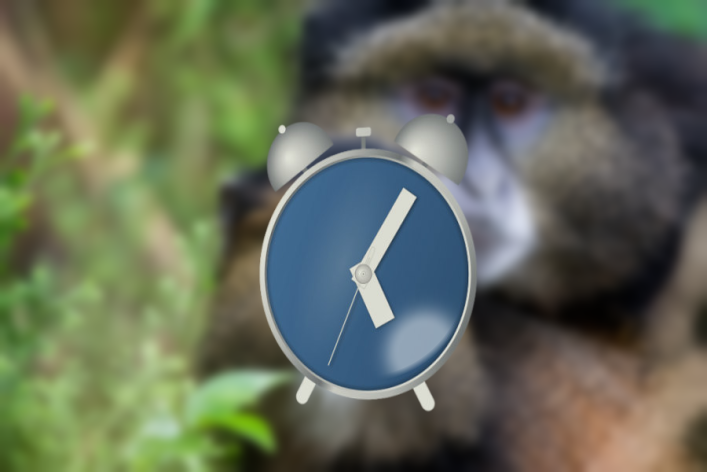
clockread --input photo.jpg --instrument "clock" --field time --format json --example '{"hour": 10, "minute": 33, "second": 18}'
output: {"hour": 5, "minute": 5, "second": 34}
